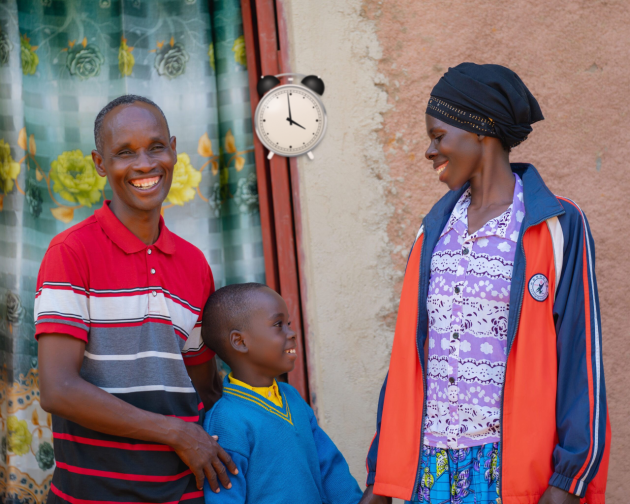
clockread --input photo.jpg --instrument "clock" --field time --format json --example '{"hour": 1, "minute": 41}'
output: {"hour": 3, "minute": 59}
